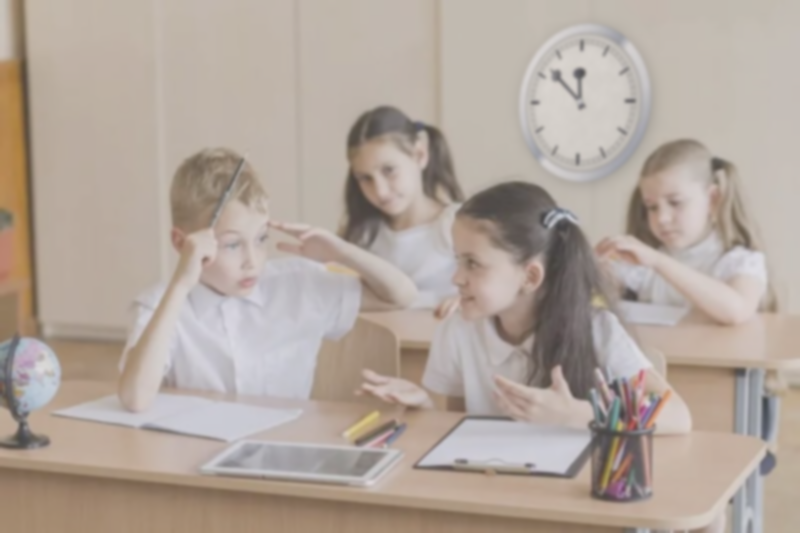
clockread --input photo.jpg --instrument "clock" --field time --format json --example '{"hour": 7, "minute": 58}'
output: {"hour": 11, "minute": 52}
